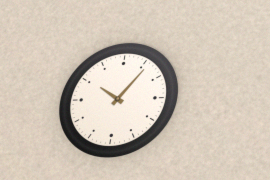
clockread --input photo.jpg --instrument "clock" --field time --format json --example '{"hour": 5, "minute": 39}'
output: {"hour": 10, "minute": 6}
